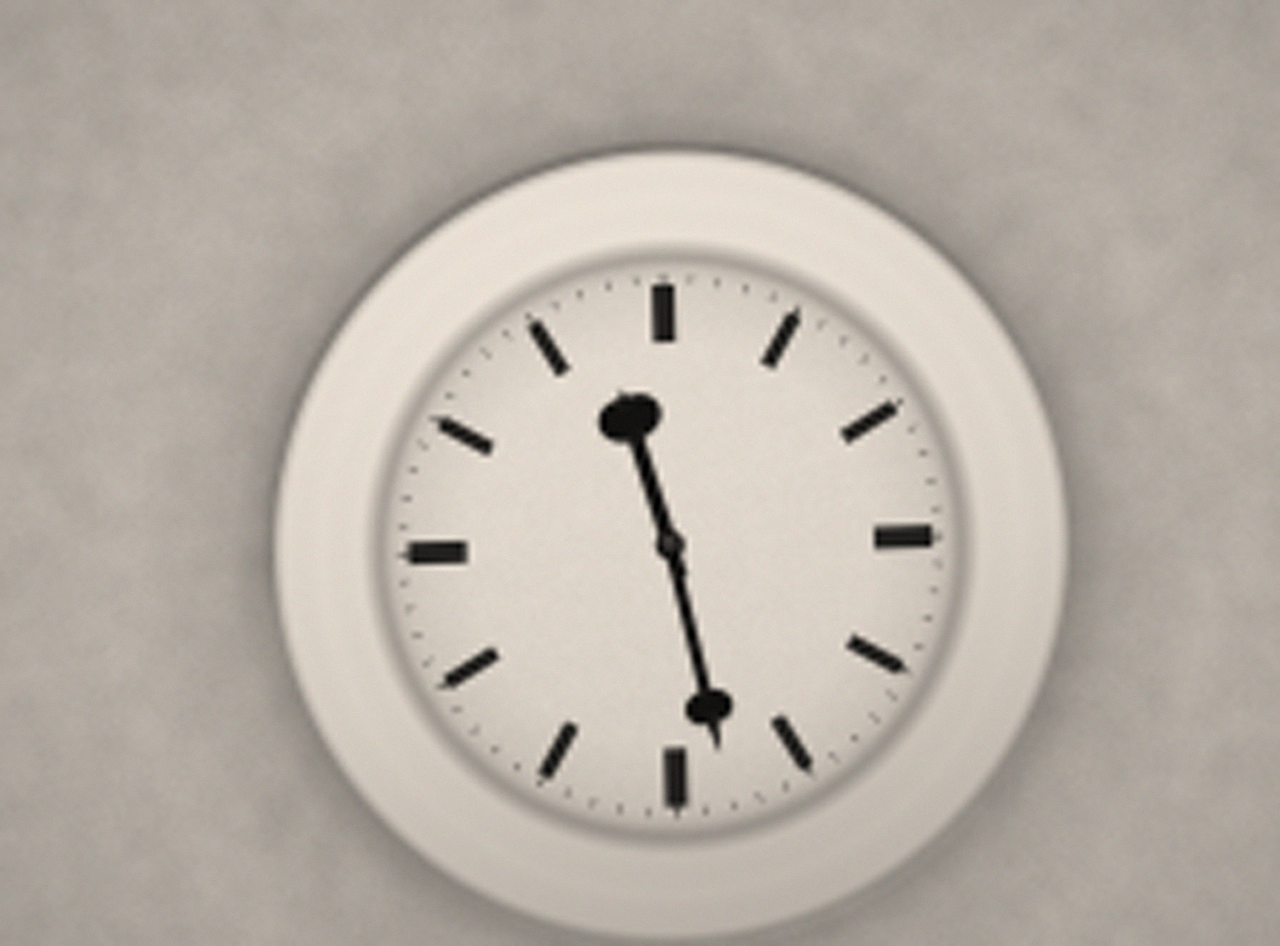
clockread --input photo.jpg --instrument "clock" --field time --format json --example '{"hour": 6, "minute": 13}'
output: {"hour": 11, "minute": 28}
